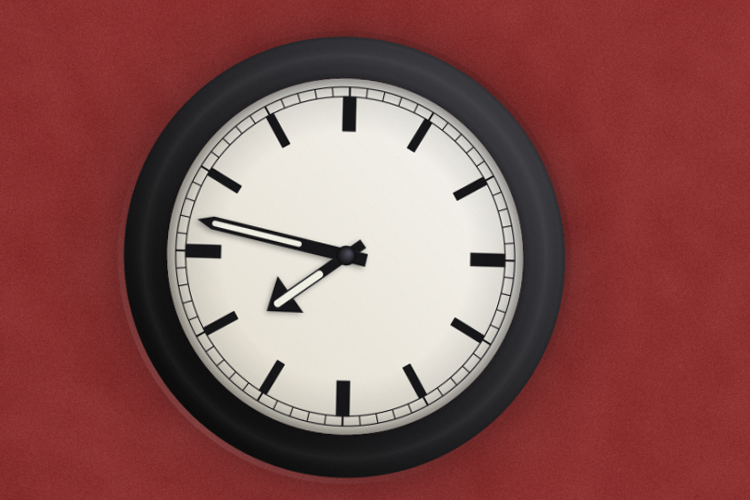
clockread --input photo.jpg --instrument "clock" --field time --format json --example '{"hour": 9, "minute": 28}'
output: {"hour": 7, "minute": 47}
